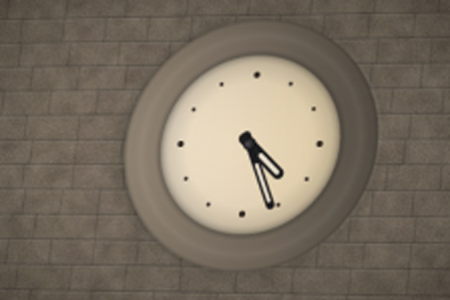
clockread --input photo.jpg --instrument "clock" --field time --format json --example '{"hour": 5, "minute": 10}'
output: {"hour": 4, "minute": 26}
